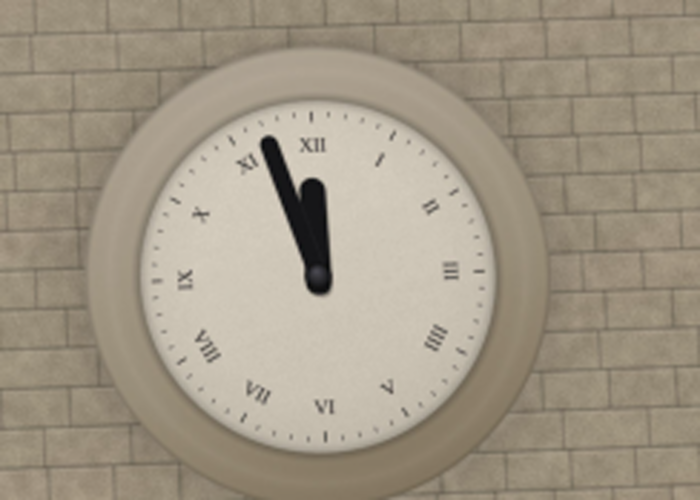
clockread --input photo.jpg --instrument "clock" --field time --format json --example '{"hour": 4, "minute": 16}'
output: {"hour": 11, "minute": 57}
